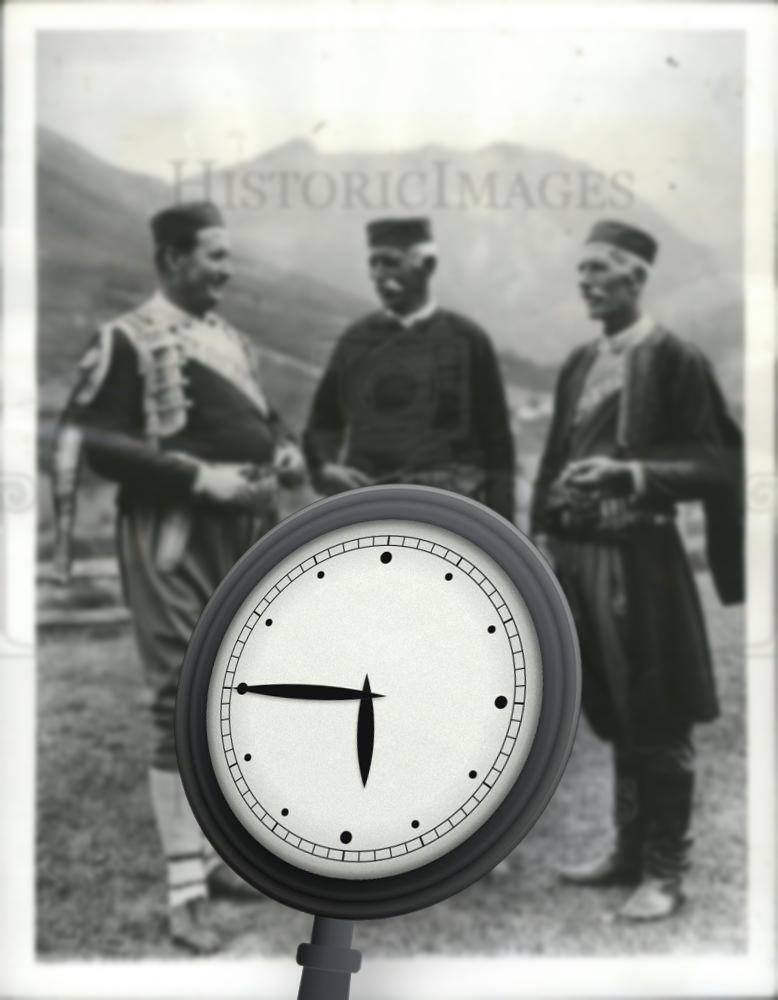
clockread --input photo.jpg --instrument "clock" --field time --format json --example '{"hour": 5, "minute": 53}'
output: {"hour": 5, "minute": 45}
